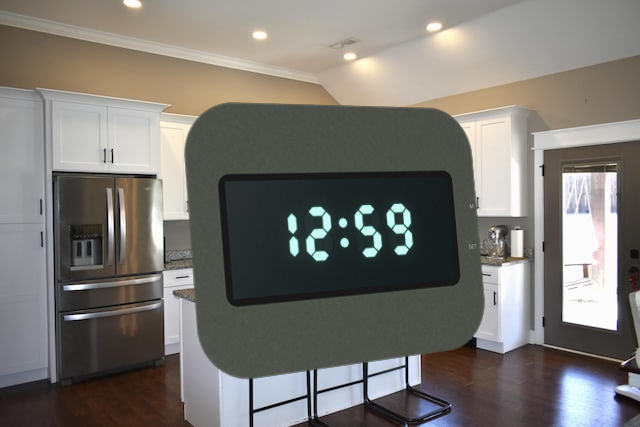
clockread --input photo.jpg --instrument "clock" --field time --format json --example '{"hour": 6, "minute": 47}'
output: {"hour": 12, "minute": 59}
